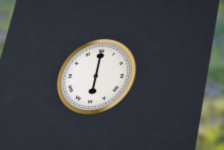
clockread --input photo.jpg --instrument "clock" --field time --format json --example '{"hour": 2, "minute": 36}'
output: {"hour": 6, "minute": 0}
